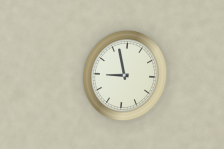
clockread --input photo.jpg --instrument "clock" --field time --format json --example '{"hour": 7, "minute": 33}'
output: {"hour": 8, "minute": 57}
